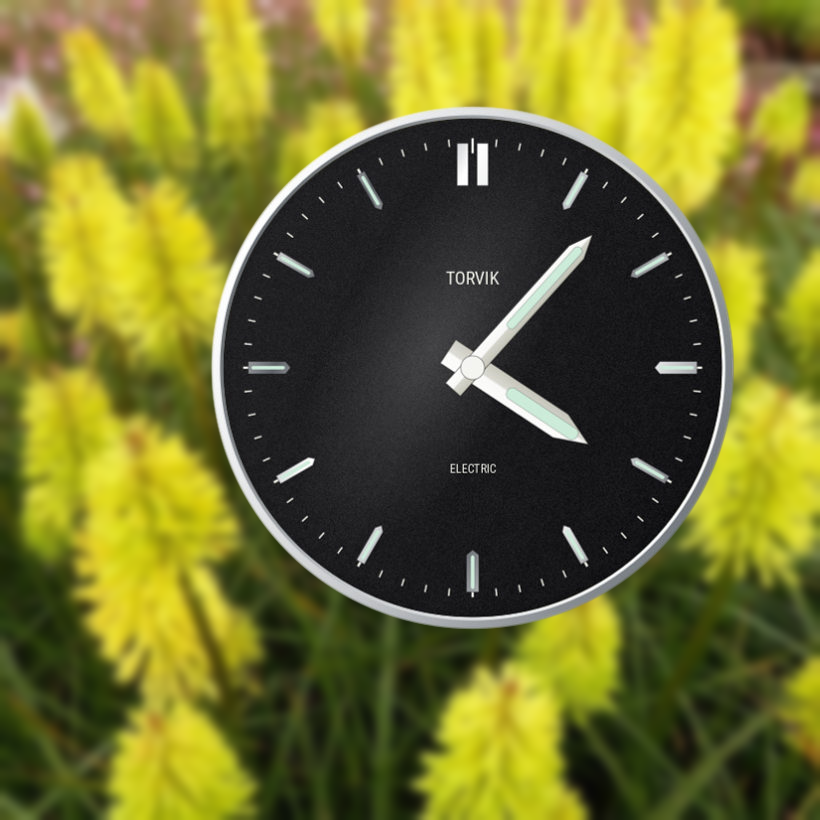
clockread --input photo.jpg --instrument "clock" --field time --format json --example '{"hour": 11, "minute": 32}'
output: {"hour": 4, "minute": 7}
